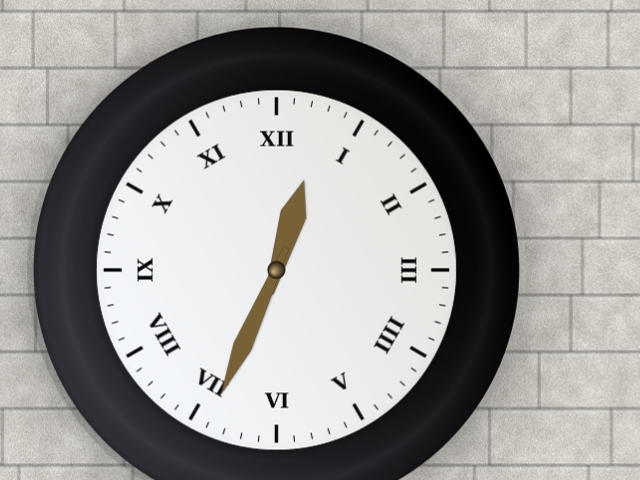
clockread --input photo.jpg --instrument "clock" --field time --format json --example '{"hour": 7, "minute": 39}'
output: {"hour": 12, "minute": 34}
